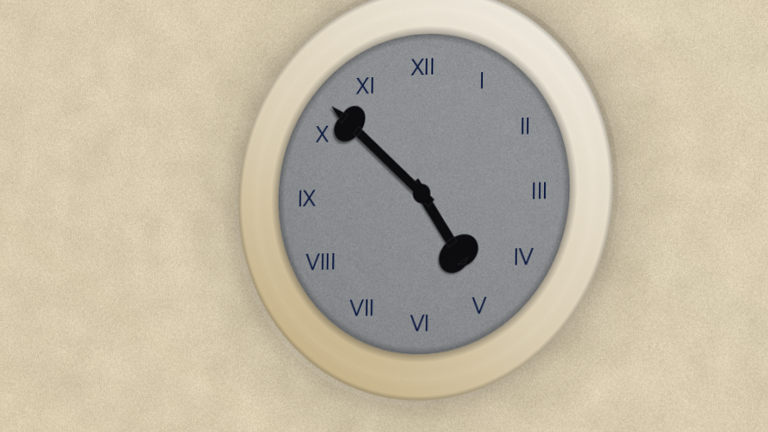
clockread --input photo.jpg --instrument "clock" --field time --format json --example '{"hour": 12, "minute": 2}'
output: {"hour": 4, "minute": 52}
